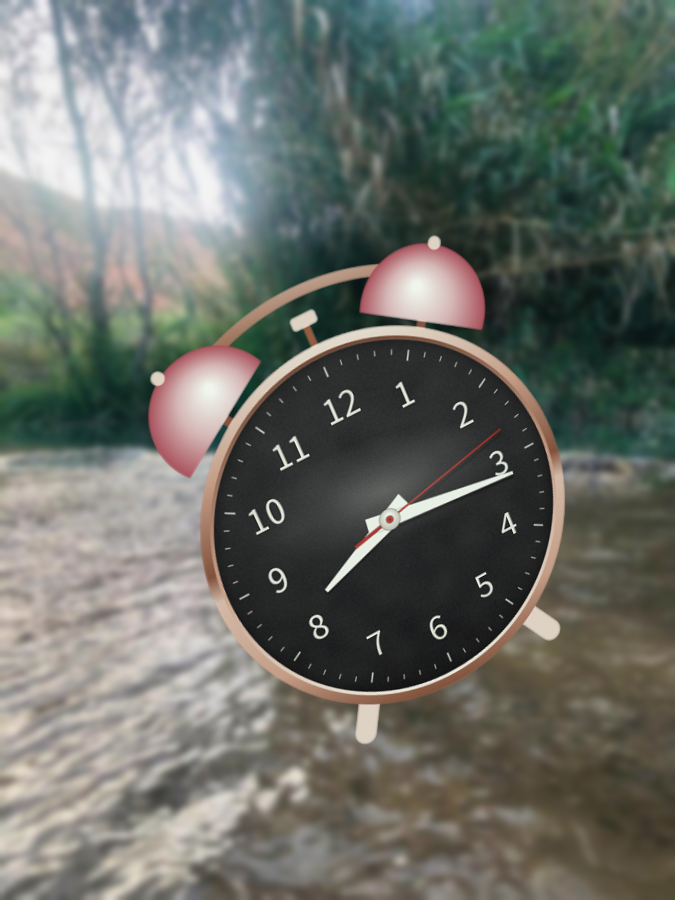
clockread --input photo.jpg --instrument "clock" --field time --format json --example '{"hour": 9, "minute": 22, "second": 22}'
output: {"hour": 8, "minute": 16, "second": 13}
